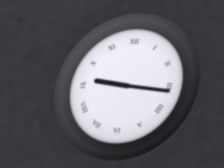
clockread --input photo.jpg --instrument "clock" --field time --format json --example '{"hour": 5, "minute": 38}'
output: {"hour": 9, "minute": 16}
